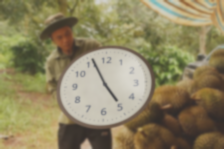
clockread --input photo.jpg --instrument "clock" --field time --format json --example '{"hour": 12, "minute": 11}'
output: {"hour": 4, "minute": 56}
